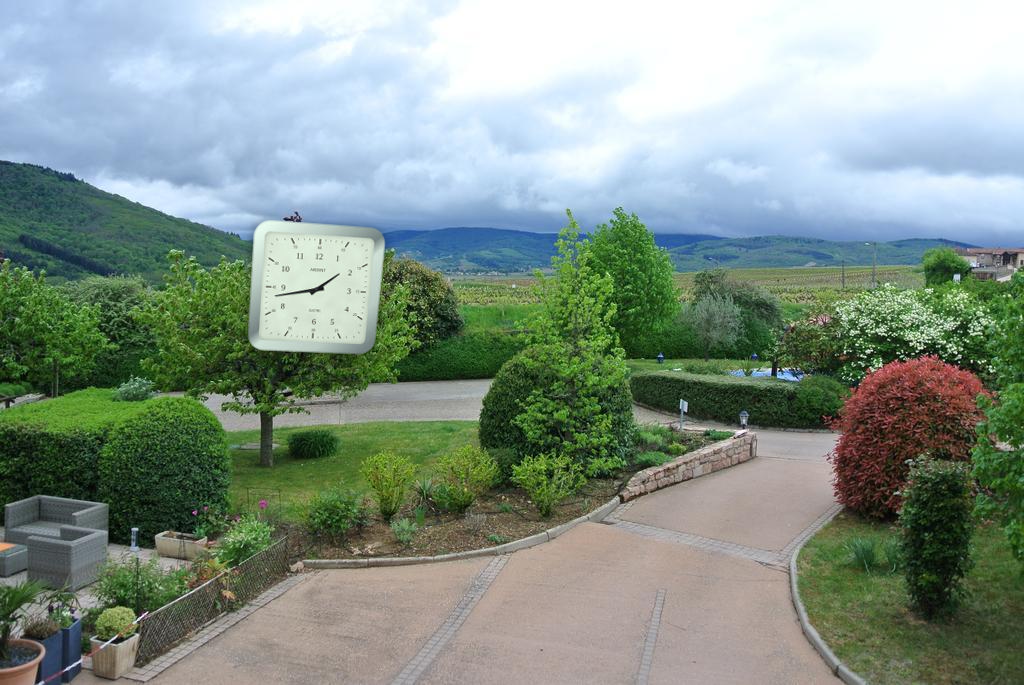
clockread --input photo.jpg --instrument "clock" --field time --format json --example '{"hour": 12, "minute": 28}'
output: {"hour": 1, "minute": 43}
